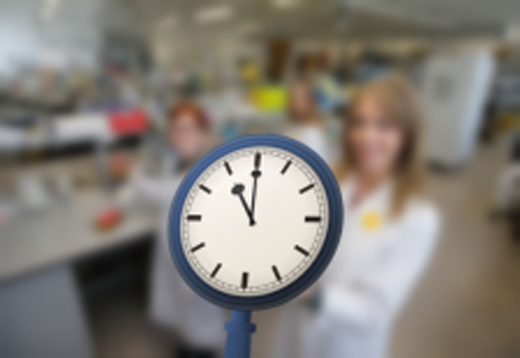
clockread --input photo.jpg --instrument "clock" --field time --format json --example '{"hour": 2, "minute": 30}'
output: {"hour": 11, "minute": 0}
